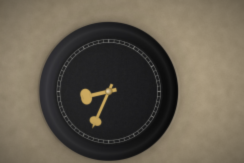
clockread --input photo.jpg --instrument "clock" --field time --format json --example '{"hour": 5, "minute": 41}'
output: {"hour": 8, "minute": 34}
